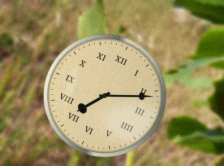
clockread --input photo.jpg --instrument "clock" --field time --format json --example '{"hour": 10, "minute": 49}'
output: {"hour": 7, "minute": 11}
